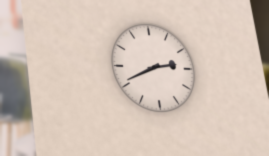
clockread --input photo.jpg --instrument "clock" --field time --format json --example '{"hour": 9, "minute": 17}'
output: {"hour": 2, "minute": 41}
